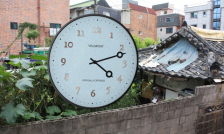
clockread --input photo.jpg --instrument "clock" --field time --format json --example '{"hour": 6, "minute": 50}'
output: {"hour": 4, "minute": 12}
